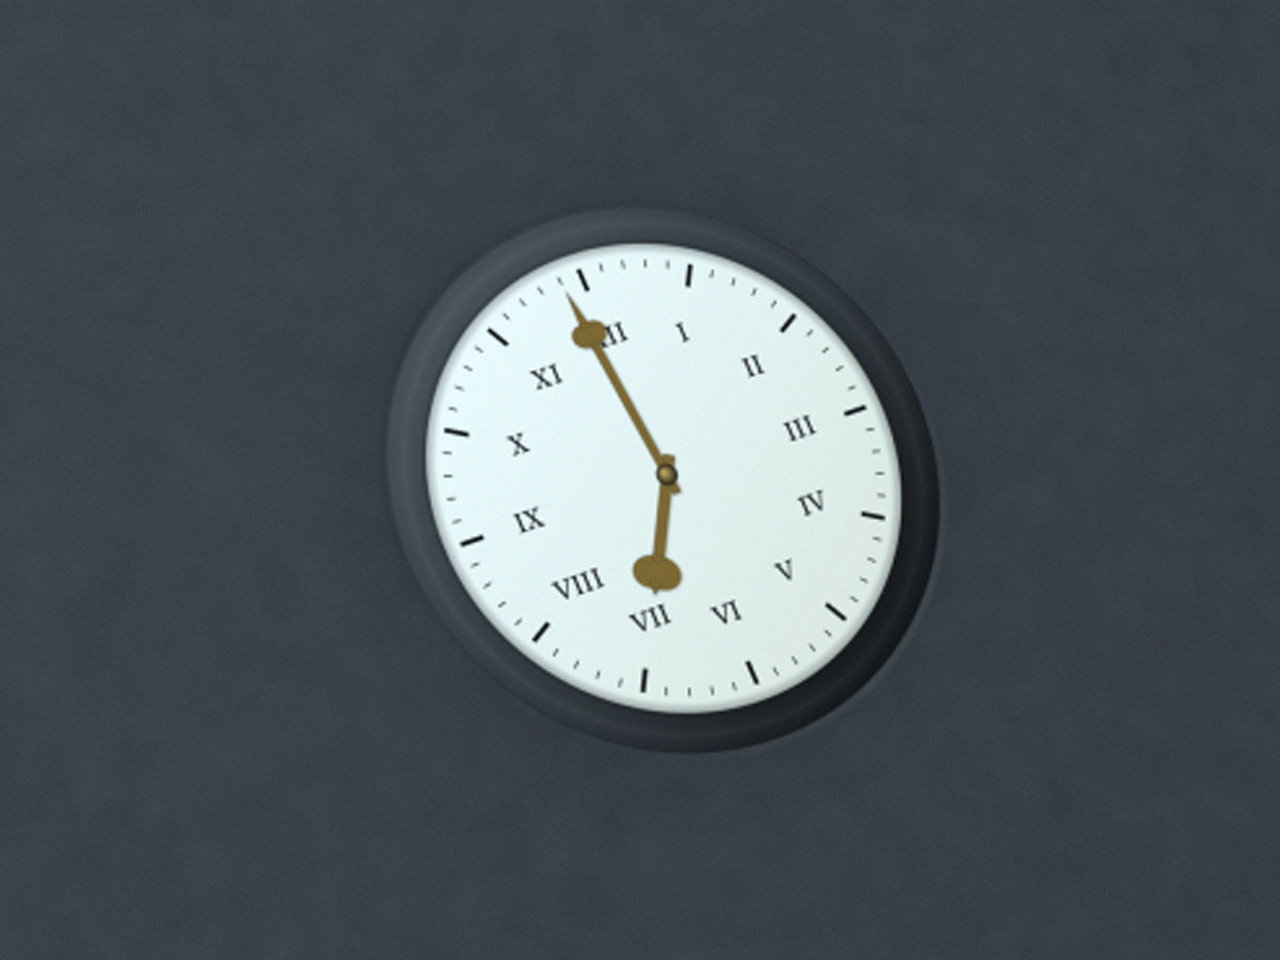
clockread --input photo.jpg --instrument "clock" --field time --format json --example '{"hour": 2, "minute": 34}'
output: {"hour": 6, "minute": 59}
